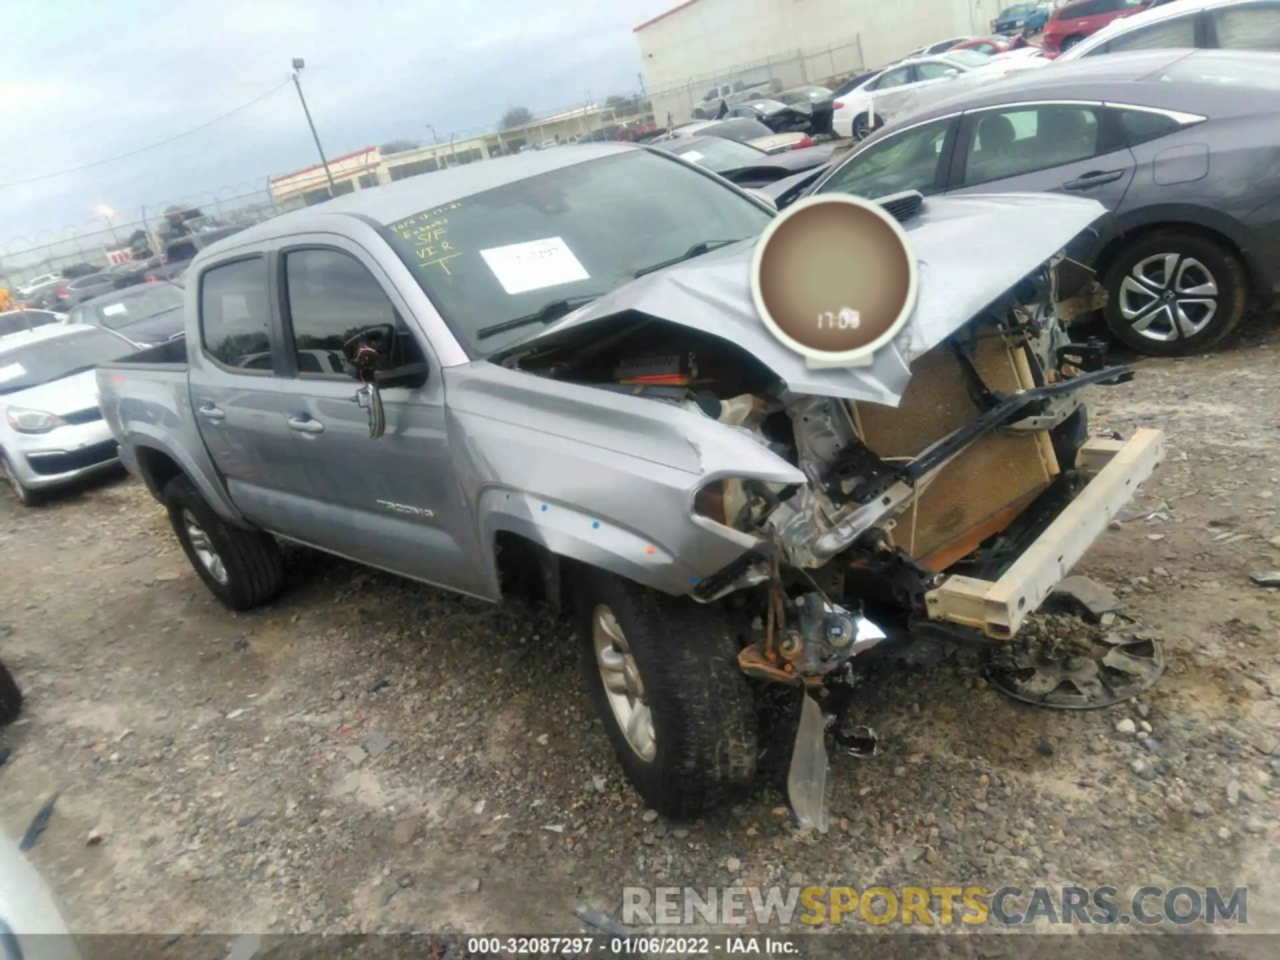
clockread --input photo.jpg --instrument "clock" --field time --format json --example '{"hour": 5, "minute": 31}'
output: {"hour": 17, "minute": 3}
